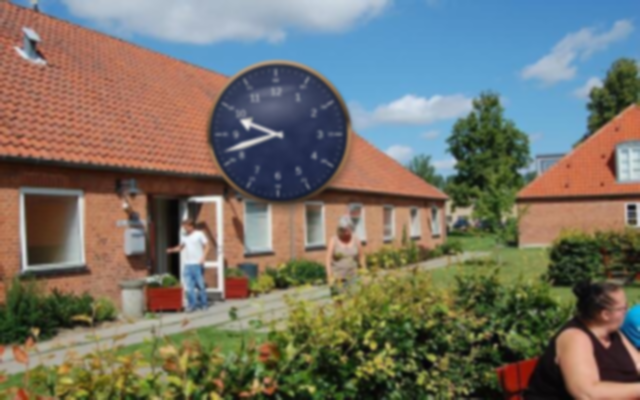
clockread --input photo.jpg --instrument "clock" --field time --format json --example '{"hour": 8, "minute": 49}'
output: {"hour": 9, "minute": 42}
